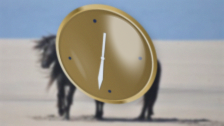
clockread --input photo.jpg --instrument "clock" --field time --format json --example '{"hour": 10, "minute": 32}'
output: {"hour": 12, "minute": 33}
